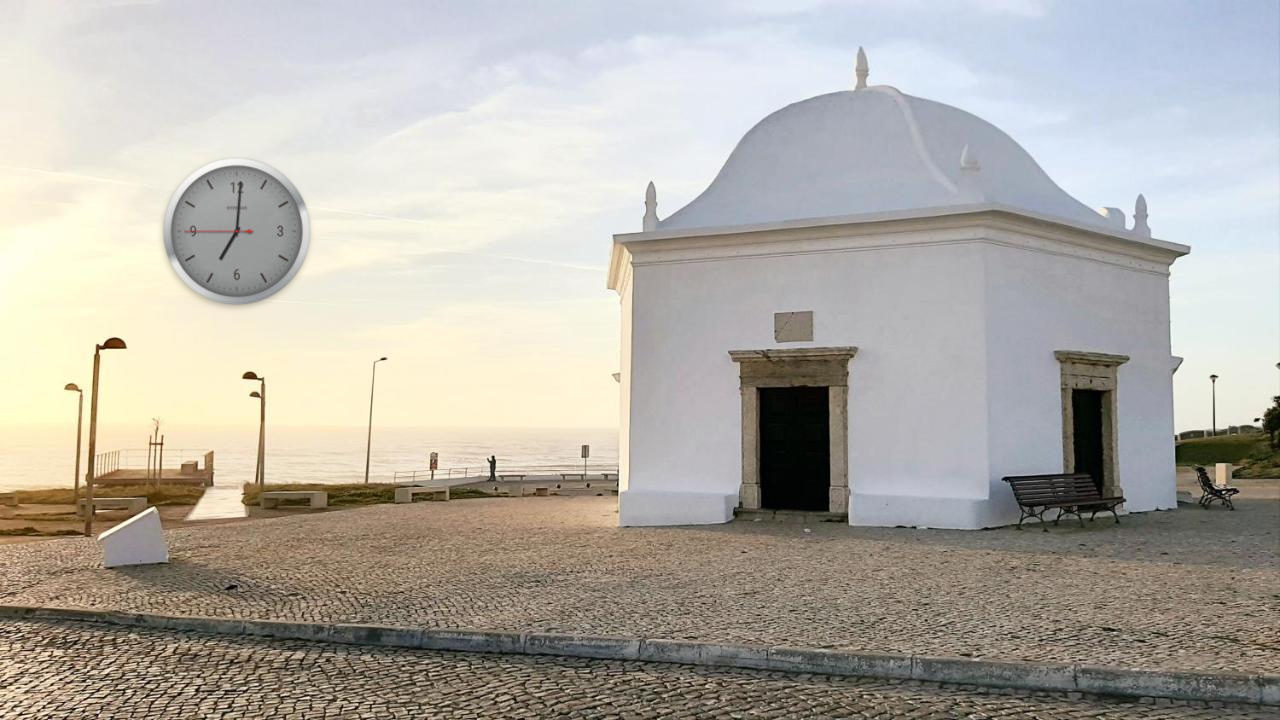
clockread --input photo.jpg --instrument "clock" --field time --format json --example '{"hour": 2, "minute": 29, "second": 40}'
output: {"hour": 7, "minute": 0, "second": 45}
